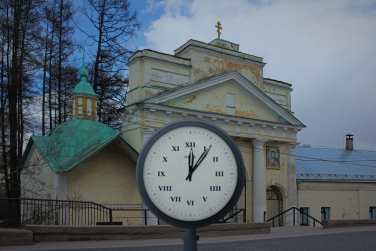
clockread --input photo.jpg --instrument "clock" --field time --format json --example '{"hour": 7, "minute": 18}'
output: {"hour": 12, "minute": 6}
